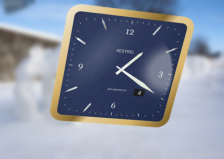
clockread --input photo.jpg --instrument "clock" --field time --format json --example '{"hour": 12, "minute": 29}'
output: {"hour": 1, "minute": 20}
